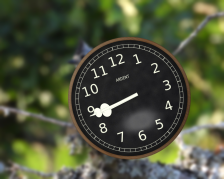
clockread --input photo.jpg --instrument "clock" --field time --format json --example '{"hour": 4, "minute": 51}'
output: {"hour": 8, "minute": 44}
